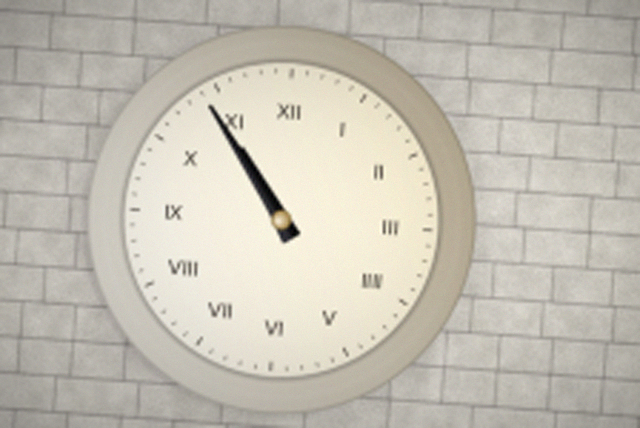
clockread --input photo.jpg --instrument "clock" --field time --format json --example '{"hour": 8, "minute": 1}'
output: {"hour": 10, "minute": 54}
